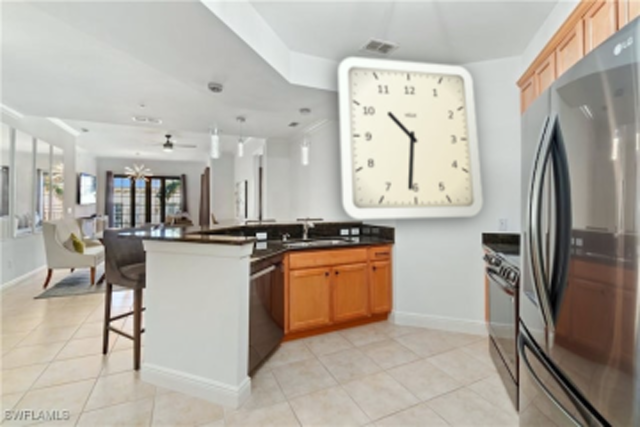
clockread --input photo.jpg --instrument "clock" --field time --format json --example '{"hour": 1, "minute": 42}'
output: {"hour": 10, "minute": 31}
